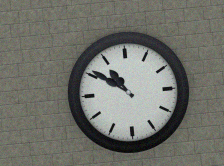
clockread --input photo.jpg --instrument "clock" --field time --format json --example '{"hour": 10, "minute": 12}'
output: {"hour": 10, "minute": 51}
